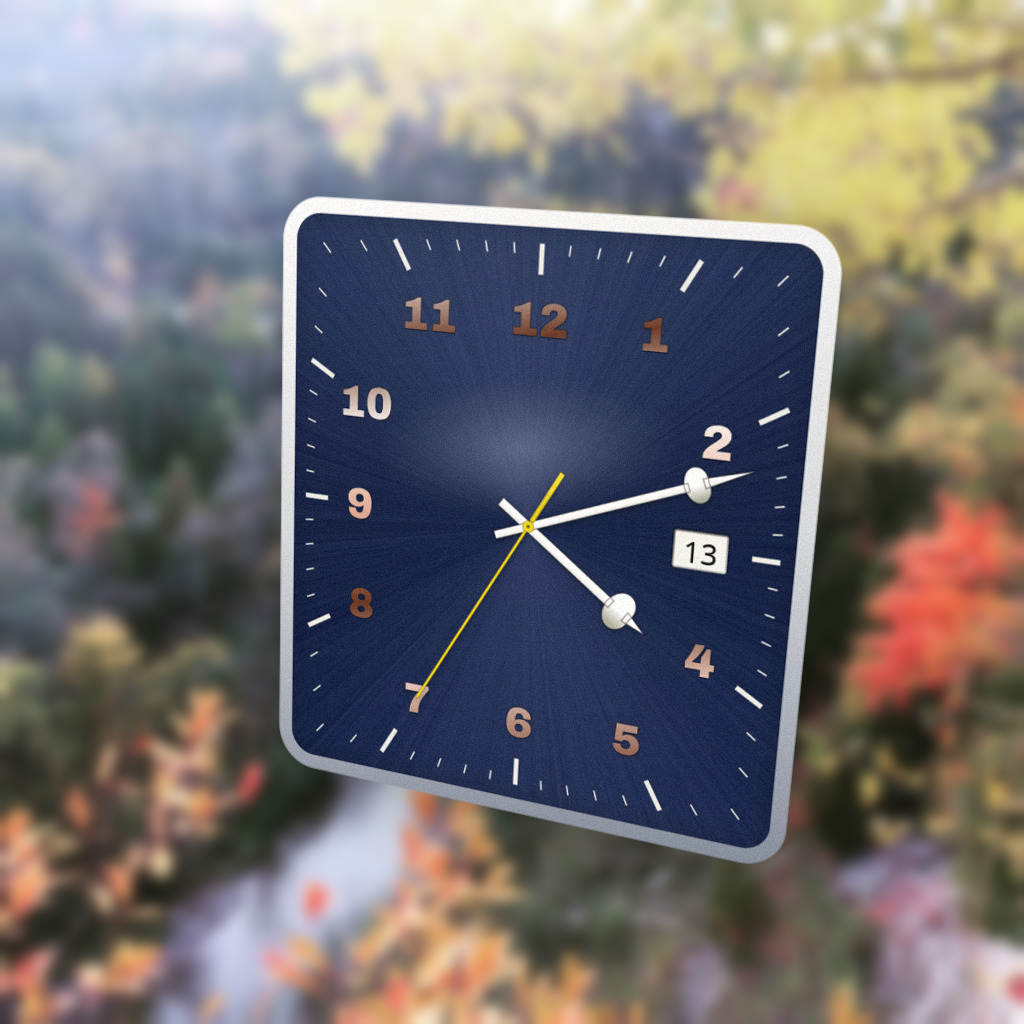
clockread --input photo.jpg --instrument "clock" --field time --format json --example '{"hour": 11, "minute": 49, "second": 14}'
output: {"hour": 4, "minute": 11, "second": 35}
